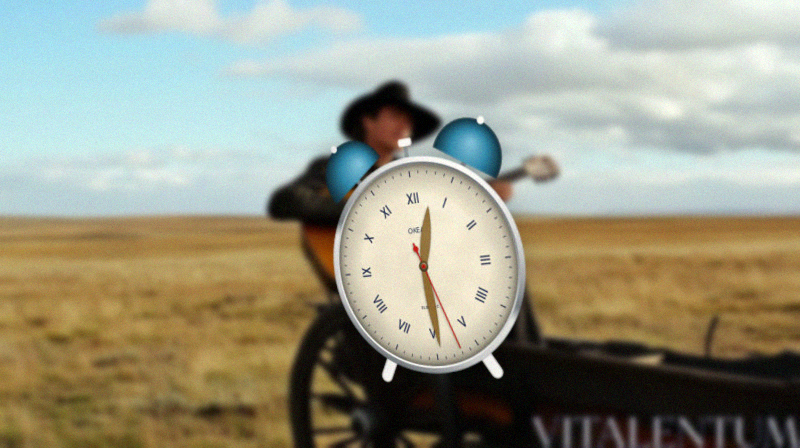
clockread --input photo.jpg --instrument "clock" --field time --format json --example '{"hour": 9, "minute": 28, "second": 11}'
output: {"hour": 12, "minute": 29, "second": 27}
